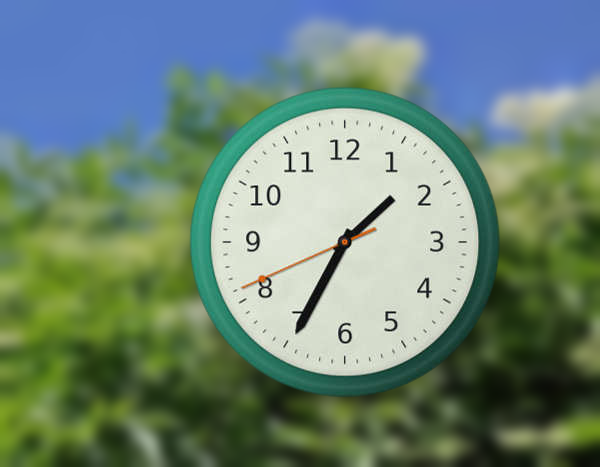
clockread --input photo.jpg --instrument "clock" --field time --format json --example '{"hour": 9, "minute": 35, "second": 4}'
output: {"hour": 1, "minute": 34, "second": 41}
